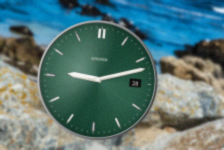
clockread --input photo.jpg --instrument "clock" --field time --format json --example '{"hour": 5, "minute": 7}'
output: {"hour": 9, "minute": 12}
